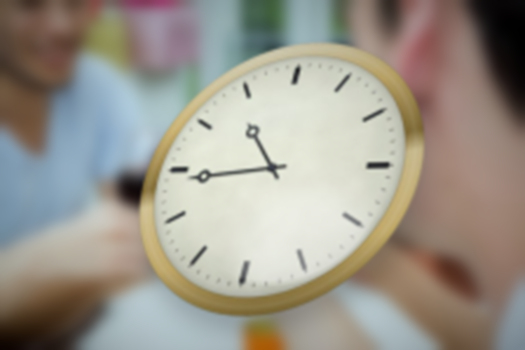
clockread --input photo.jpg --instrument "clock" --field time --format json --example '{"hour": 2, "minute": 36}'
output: {"hour": 10, "minute": 44}
